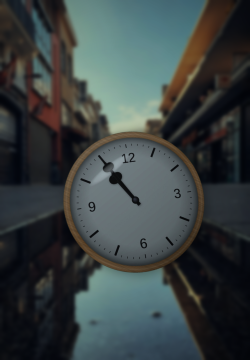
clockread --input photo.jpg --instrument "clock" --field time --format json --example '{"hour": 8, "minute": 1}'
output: {"hour": 10, "minute": 55}
